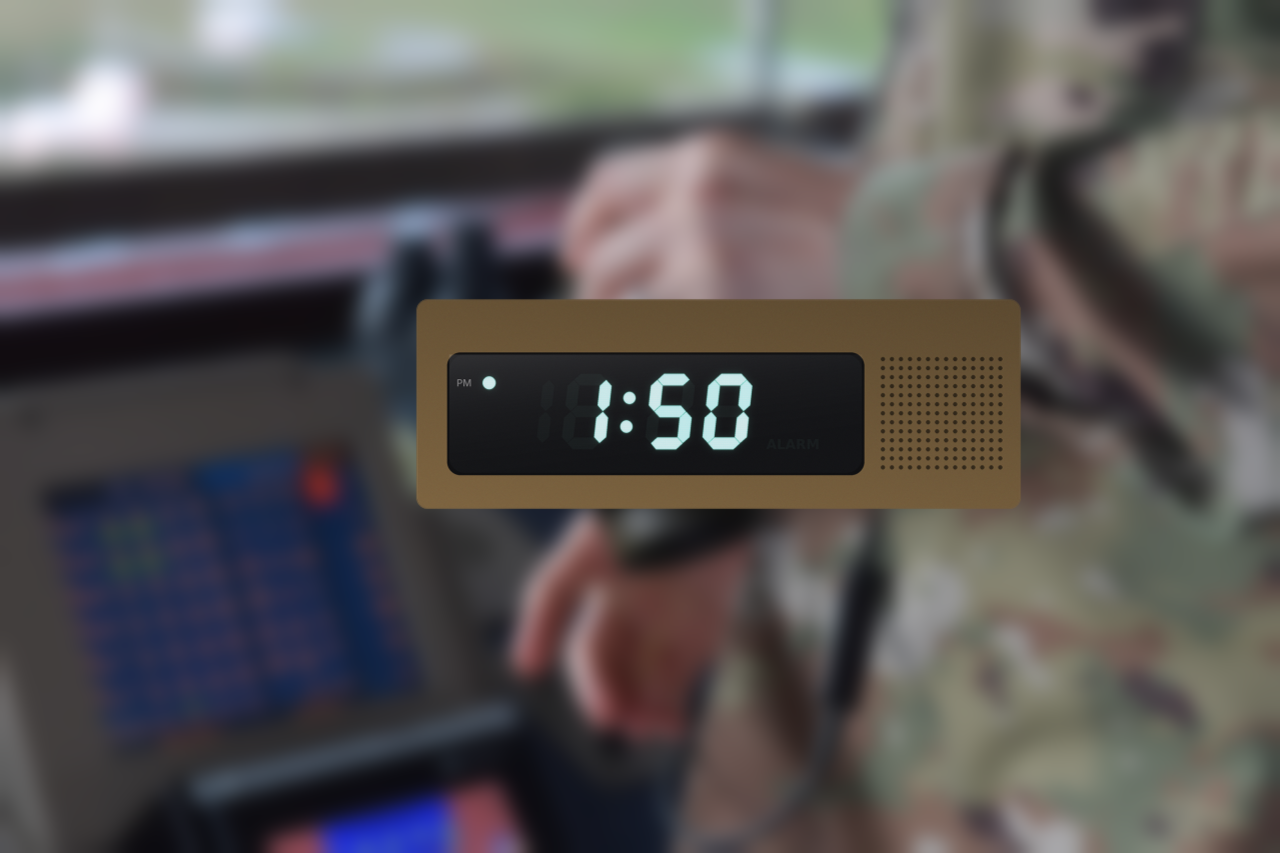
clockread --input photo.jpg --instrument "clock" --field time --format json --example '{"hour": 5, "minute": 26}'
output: {"hour": 1, "minute": 50}
